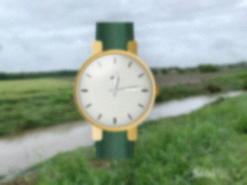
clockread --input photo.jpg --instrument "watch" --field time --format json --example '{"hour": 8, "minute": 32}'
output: {"hour": 12, "minute": 14}
